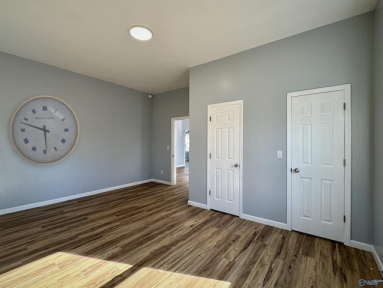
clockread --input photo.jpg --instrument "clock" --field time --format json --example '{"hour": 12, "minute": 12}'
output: {"hour": 5, "minute": 48}
